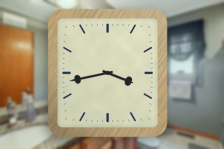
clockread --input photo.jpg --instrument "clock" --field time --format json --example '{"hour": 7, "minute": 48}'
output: {"hour": 3, "minute": 43}
